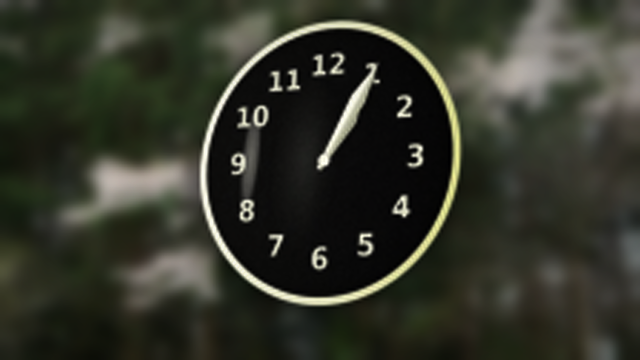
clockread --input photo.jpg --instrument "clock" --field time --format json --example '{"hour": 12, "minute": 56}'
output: {"hour": 1, "minute": 5}
